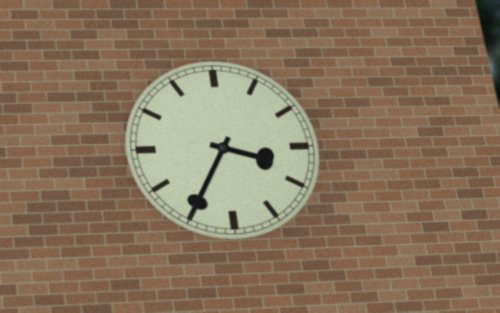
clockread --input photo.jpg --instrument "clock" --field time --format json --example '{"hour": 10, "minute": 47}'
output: {"hour": 3, "minute": 35}
